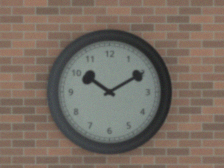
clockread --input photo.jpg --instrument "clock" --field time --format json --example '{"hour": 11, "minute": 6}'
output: {"hour": 10, "minute": 10}
